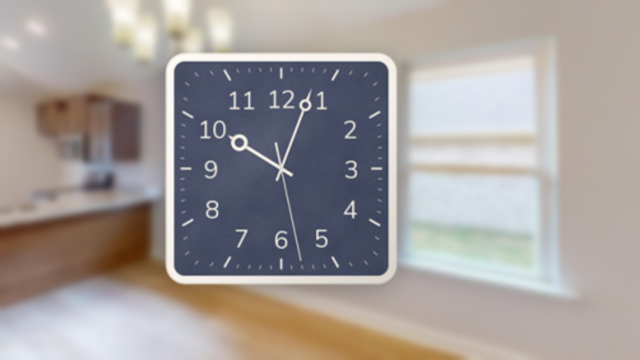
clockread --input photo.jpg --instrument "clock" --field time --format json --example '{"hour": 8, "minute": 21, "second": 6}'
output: {"hour": 10, "minute": 3, "second": 28}
